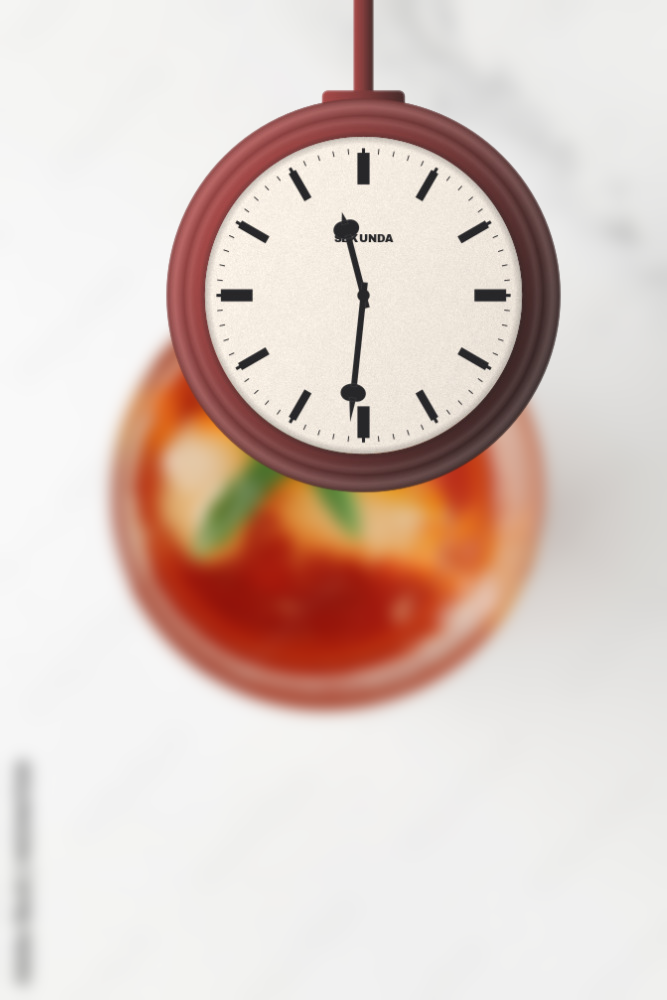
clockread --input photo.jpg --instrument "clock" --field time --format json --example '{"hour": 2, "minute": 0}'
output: {"hour": 11, "minute": 31}
